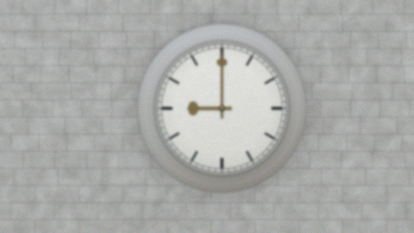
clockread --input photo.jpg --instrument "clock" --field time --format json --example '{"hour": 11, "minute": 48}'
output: {"hour": 9, "minute": 0}
